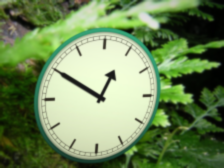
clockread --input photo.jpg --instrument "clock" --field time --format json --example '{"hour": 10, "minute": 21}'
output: {"hour": 12, "minute": 50}
